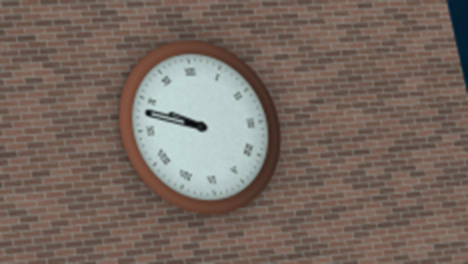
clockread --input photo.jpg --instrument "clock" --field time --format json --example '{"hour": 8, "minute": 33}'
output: {"hour": 9, "minute": 48}
